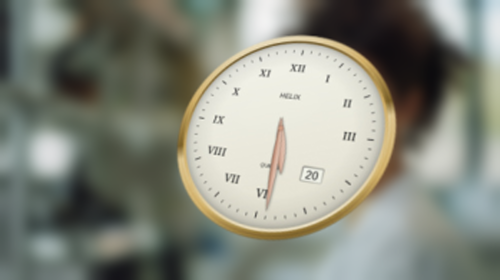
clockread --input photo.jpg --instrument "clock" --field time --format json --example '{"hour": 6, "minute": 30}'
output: {"hour": 5, "minute": 29}
